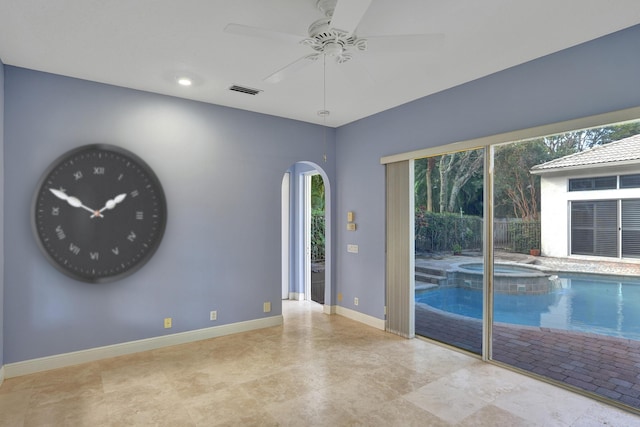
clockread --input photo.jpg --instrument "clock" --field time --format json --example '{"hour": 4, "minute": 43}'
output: {"hour": 1, "minute": 49}
